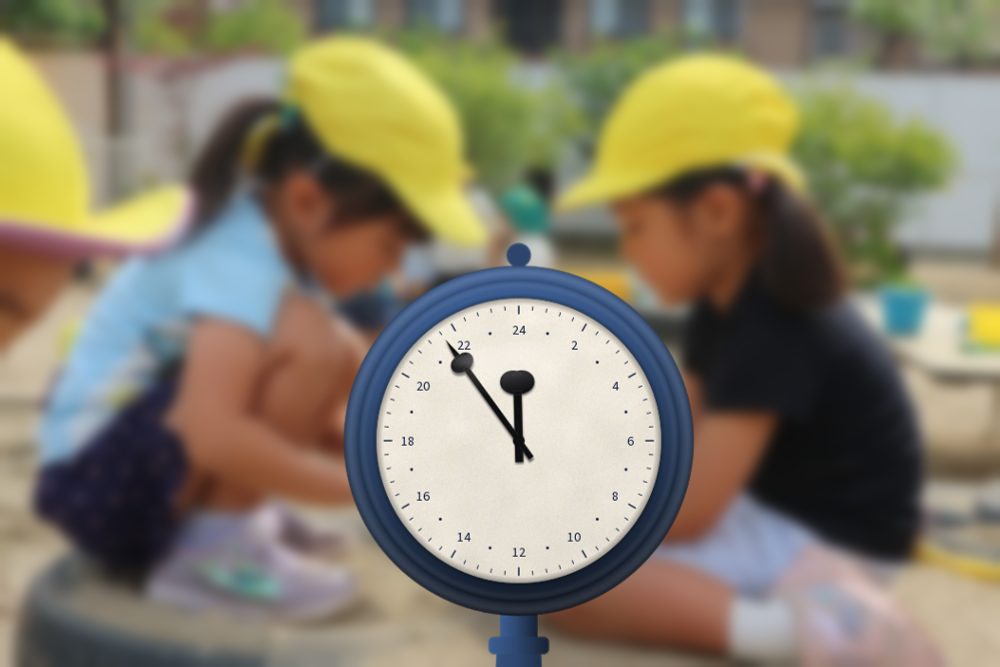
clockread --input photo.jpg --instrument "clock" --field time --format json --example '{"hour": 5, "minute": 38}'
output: {"hour": 23, "minute": 54}
